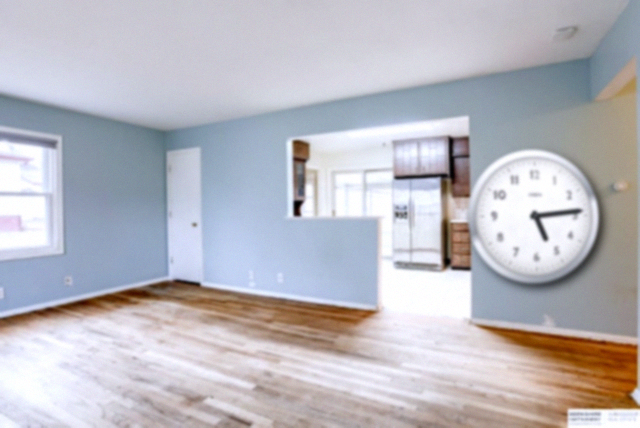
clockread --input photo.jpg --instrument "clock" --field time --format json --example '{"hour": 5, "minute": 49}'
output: {"hour": 5, "minute": 14}
